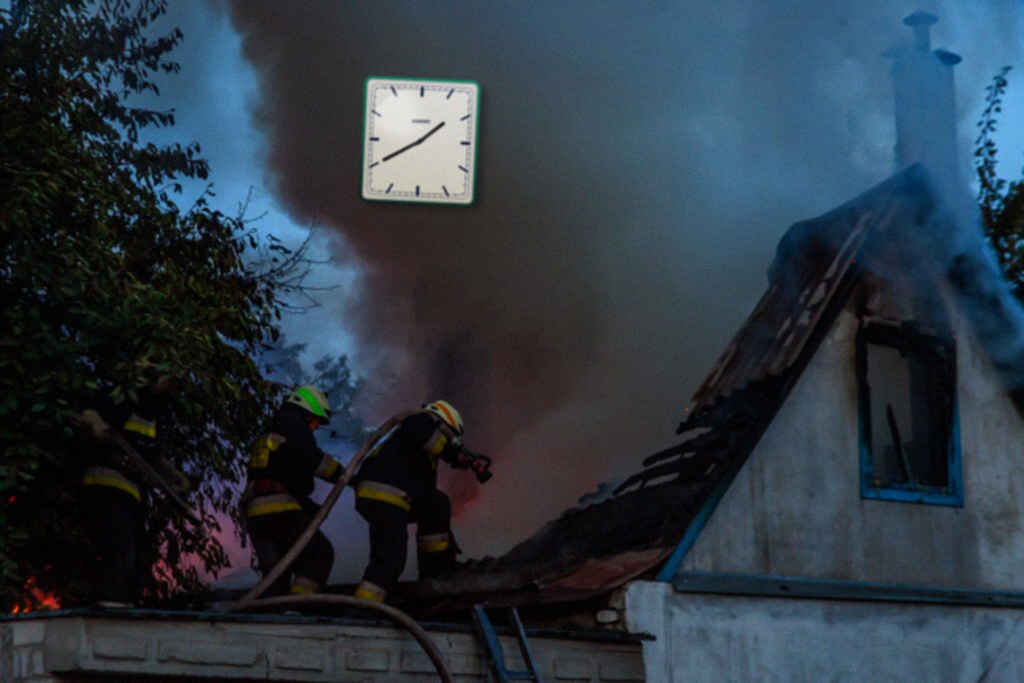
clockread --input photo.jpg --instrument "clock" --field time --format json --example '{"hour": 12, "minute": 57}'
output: {"hour": 1, "minute": 40}
